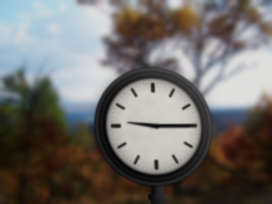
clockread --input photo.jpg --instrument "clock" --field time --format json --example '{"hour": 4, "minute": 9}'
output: {"hour": 9, "minute": 15}
